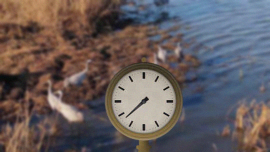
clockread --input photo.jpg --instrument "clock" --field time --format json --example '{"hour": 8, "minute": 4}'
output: {"hour": 7, "minute": 38}
